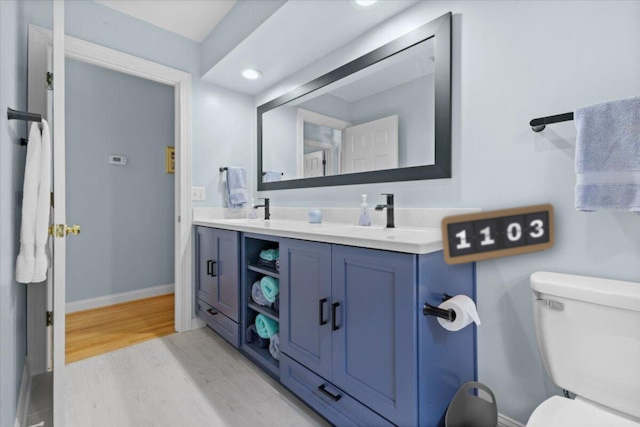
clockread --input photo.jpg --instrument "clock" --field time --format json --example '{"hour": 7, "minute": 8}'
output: {"hour": 11, "minute": 3}
